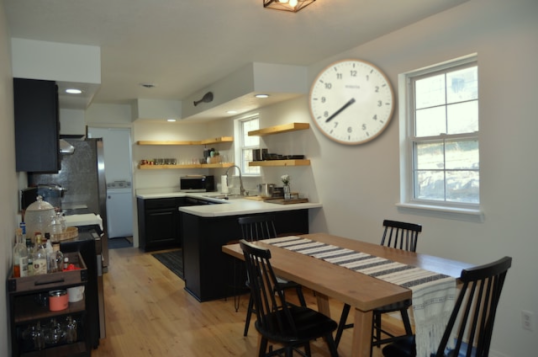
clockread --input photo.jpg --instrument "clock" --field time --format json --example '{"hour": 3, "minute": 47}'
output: {"hour": 7, "minute": 38}
